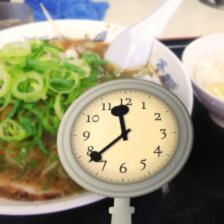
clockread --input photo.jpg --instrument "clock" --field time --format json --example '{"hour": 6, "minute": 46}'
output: {"hour": 11, "minute": 38}
